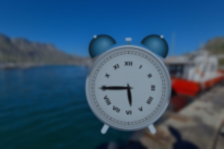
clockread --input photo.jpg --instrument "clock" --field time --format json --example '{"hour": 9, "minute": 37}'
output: {"hour": 5, "minute": 45}
